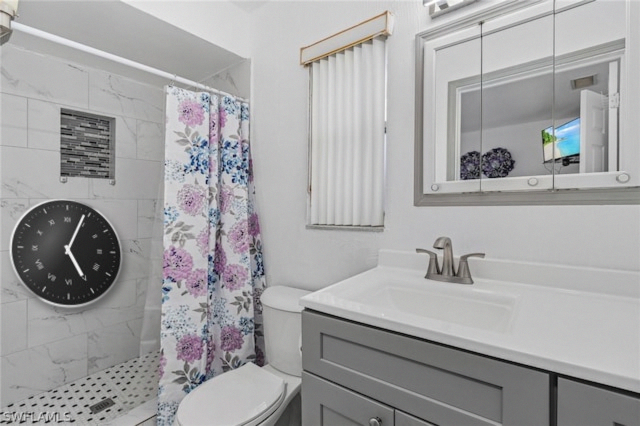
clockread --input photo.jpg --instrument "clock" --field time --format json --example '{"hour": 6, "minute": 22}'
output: {"hour": 5, "minute": 4}
